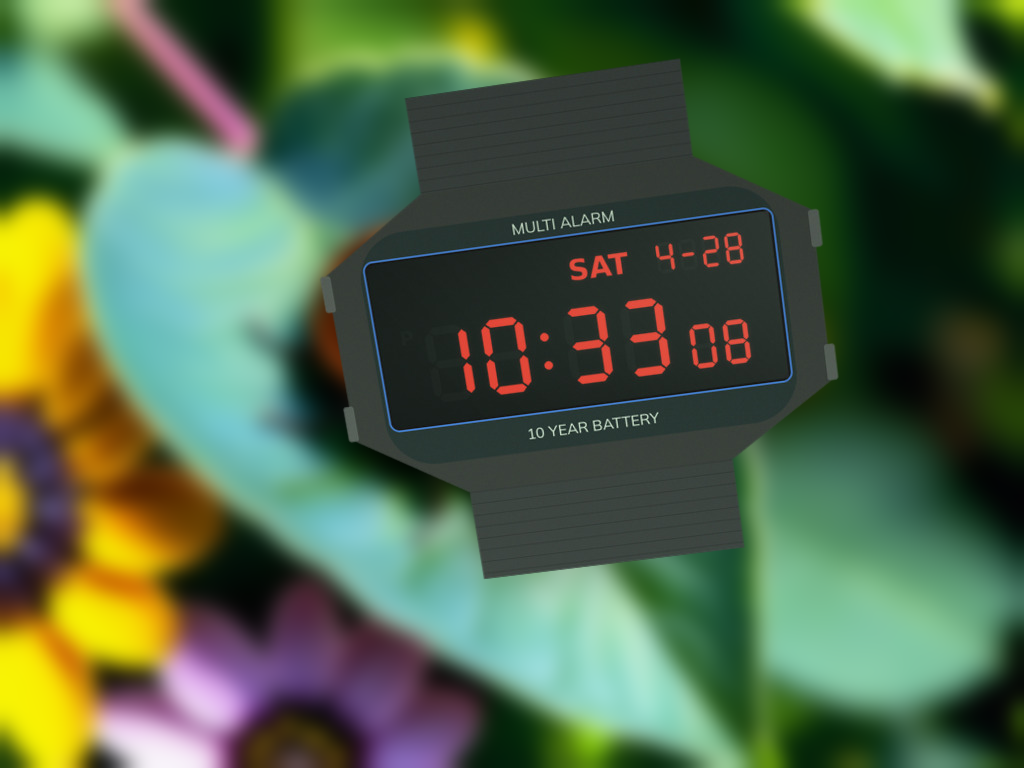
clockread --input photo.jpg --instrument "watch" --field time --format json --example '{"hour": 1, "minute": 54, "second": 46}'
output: {"hour": 10, "minute": 33, "second": 8}
